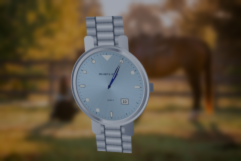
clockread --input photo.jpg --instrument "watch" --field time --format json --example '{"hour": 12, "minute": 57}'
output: {"hour": 1, "minute": 5}
